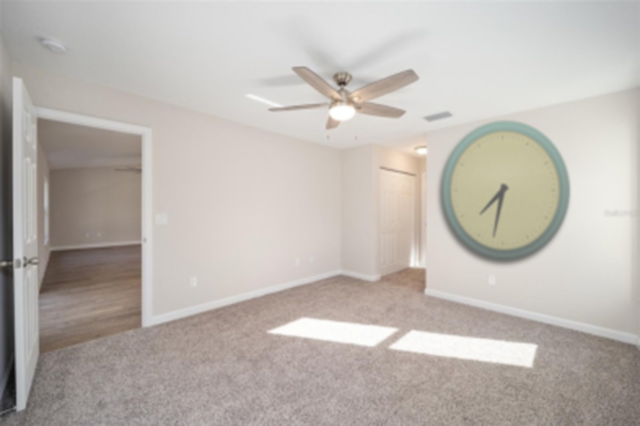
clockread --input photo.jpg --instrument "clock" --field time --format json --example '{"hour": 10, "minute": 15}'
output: {"hour": 7, "minute": 32}
